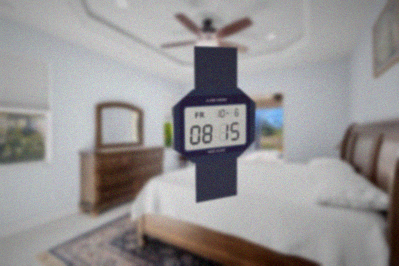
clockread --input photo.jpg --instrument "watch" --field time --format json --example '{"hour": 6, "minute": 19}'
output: {"hour": 8, "minute": 15}
